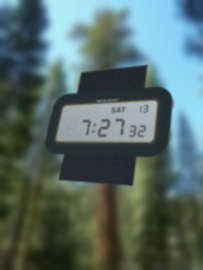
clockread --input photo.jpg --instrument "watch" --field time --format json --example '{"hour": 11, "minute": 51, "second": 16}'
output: {"hour": 7, "minute": 27, "second": 32}
